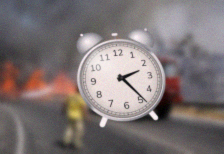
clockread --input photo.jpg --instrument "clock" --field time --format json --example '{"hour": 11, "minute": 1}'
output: {"hour": 2, "minute": 24}
